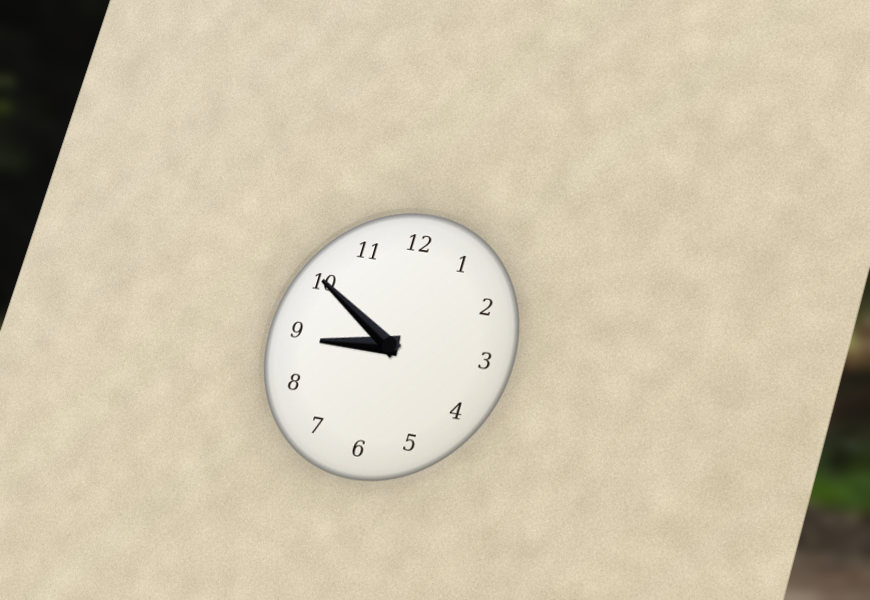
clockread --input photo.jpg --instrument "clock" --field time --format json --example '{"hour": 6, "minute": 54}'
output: {"hour": 8, "minute": 50}
